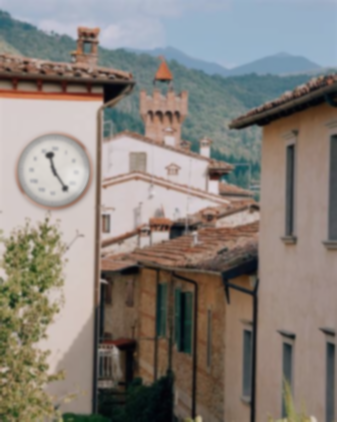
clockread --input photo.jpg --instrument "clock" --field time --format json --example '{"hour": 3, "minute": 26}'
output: {"hour": 11, "minute": 24}
